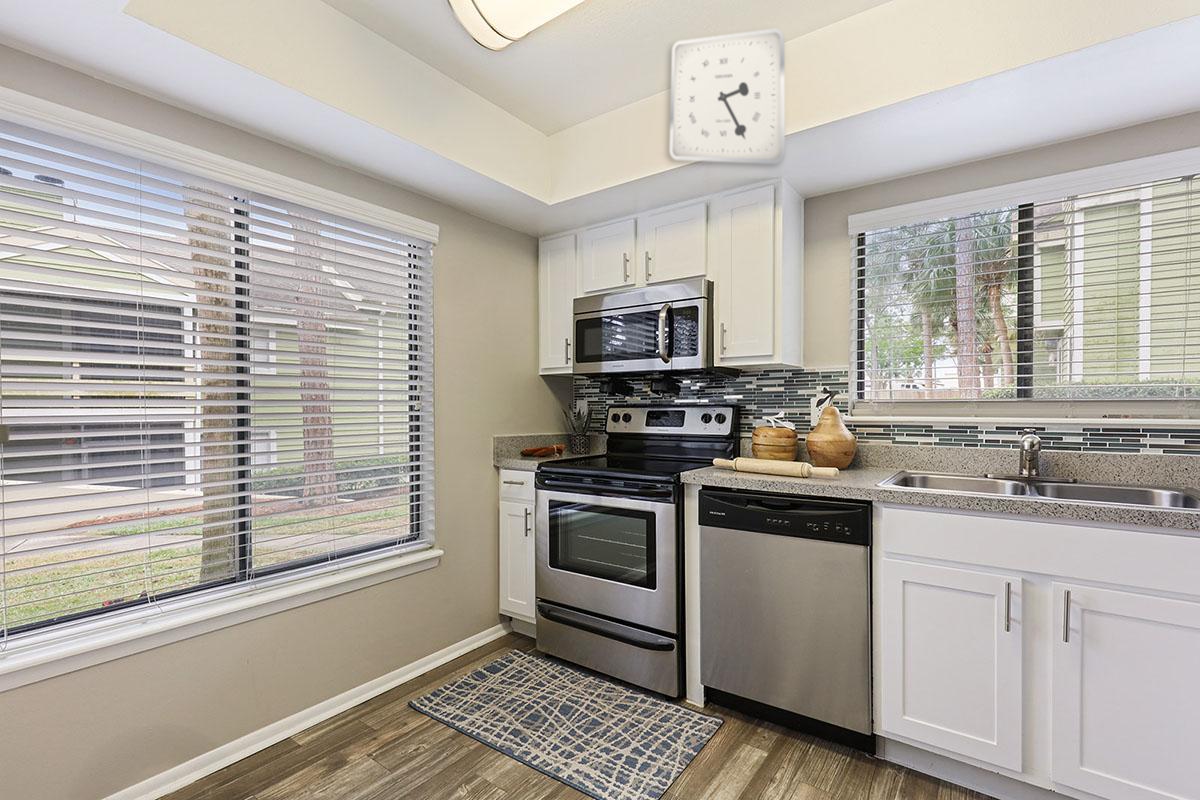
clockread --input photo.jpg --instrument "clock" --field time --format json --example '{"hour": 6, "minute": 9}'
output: {"hour": 2, "minute": 25}
